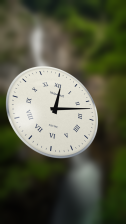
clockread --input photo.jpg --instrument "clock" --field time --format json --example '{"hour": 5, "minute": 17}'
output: {"hour": 12, "minute": 12}
